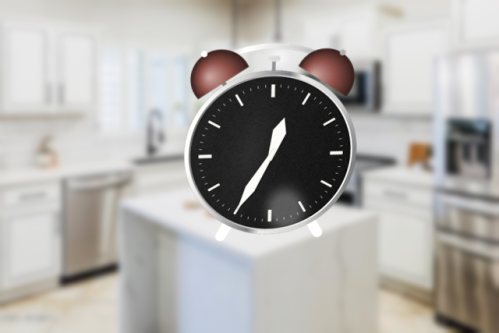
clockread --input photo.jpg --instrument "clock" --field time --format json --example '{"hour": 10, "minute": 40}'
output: {"hour": 12, "minute": 35}
